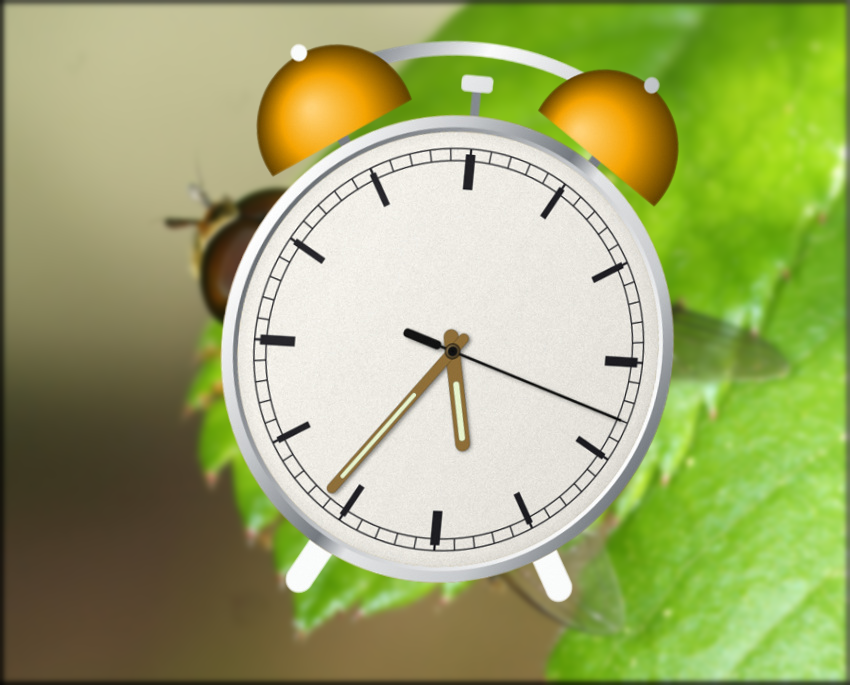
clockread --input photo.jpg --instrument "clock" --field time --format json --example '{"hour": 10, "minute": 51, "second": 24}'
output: {"hour": 5, "minute": 36, "second": 18}
